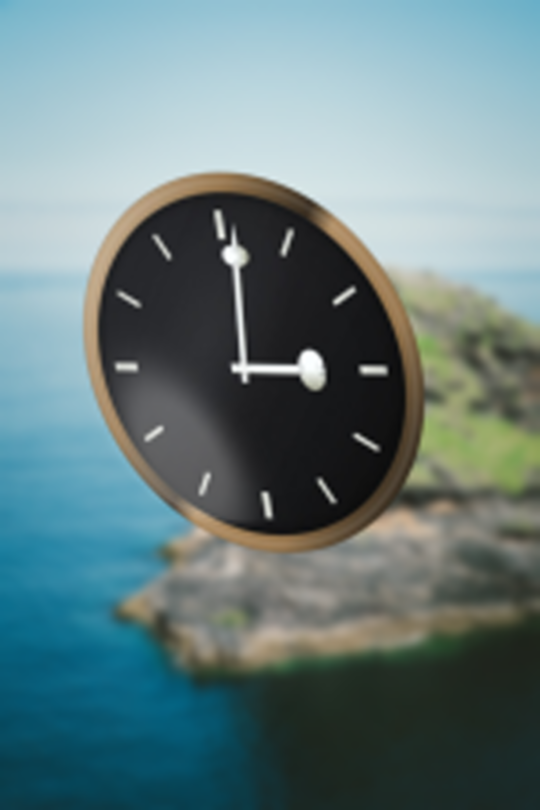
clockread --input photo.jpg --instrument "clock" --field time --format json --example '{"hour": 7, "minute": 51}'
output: {"hour": 3, "minute": 1}
